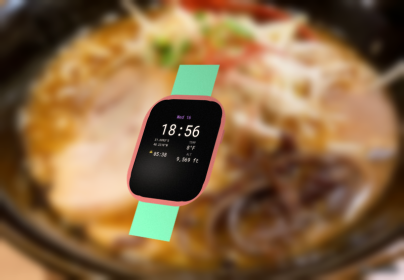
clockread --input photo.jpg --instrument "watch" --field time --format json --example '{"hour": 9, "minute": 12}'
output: {"hour": 18, "minute": 56}
